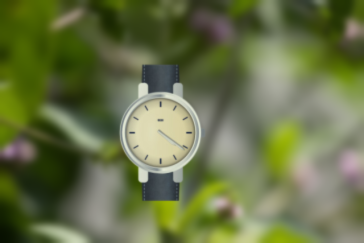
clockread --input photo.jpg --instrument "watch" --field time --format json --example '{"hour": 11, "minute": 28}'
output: {"hour": 4, "minute": 21}
